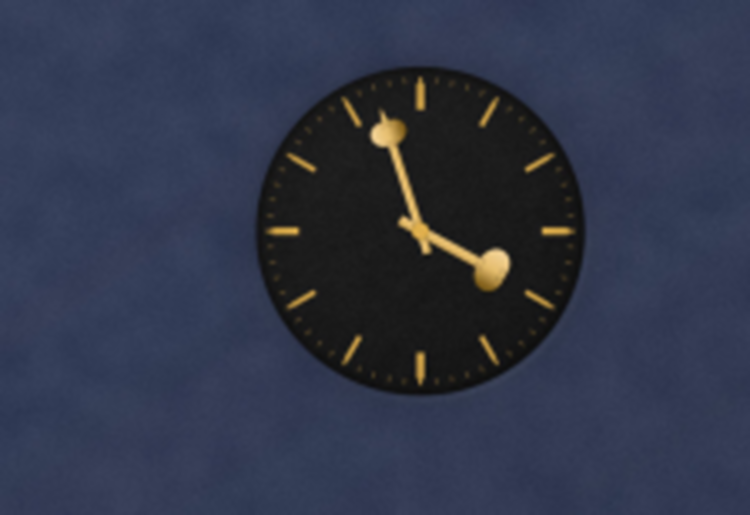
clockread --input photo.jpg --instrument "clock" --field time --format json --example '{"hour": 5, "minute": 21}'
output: {"hour": 3, "minute": 57}
